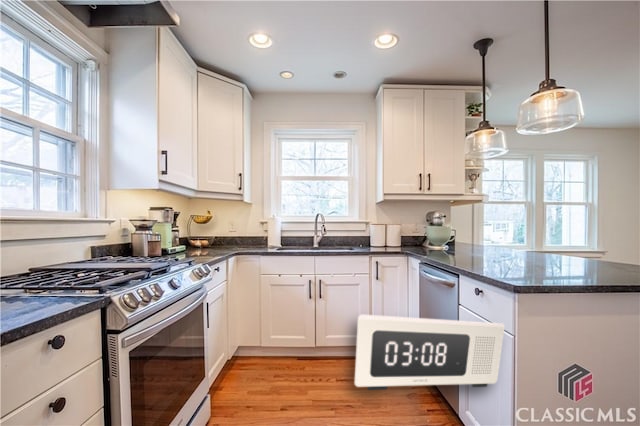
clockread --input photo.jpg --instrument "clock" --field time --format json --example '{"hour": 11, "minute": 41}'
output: {"hour": 3, "minute": 8}
